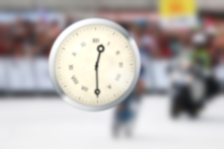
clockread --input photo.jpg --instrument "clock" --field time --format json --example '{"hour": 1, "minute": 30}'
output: {"hour": 12, "minute": 30}
